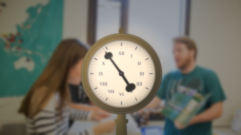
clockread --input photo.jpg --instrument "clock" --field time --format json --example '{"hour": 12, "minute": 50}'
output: {"hour": 4, "minute": 54}
